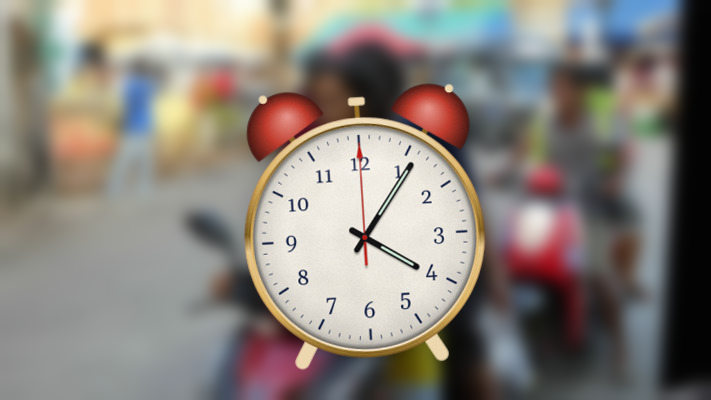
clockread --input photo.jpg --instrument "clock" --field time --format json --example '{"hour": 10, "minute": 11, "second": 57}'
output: {"hour": 4, "minute": 6, "second": 0}
